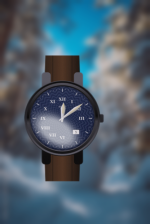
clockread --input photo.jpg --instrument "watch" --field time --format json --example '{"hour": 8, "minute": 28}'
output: {"hour": 12, "minute": 9}
